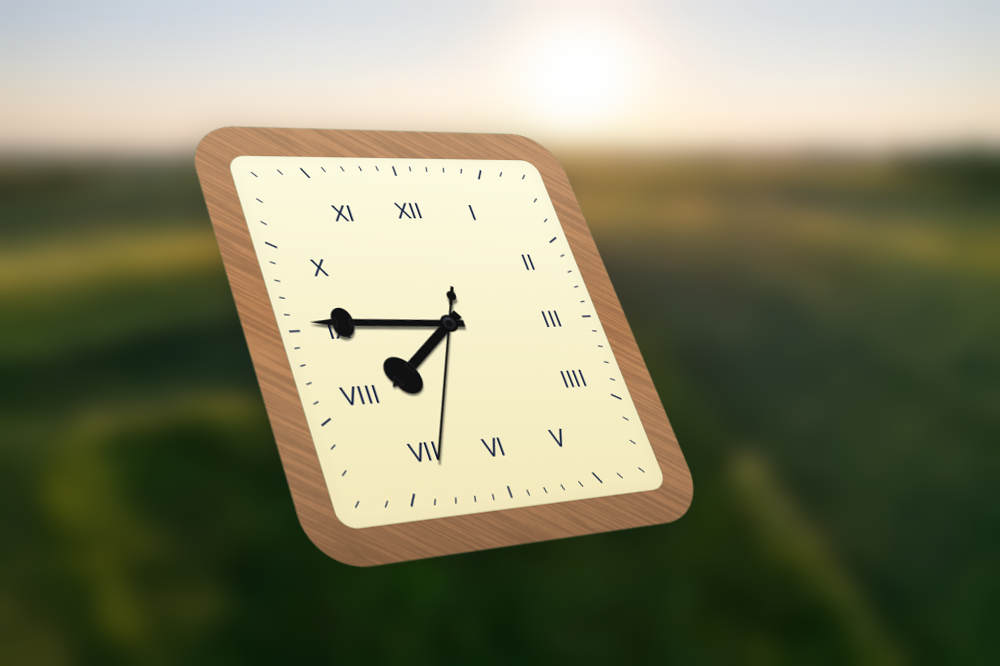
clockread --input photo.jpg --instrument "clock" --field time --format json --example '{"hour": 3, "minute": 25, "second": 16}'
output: {"hour": 7, "minute": 45, "second": 34}
